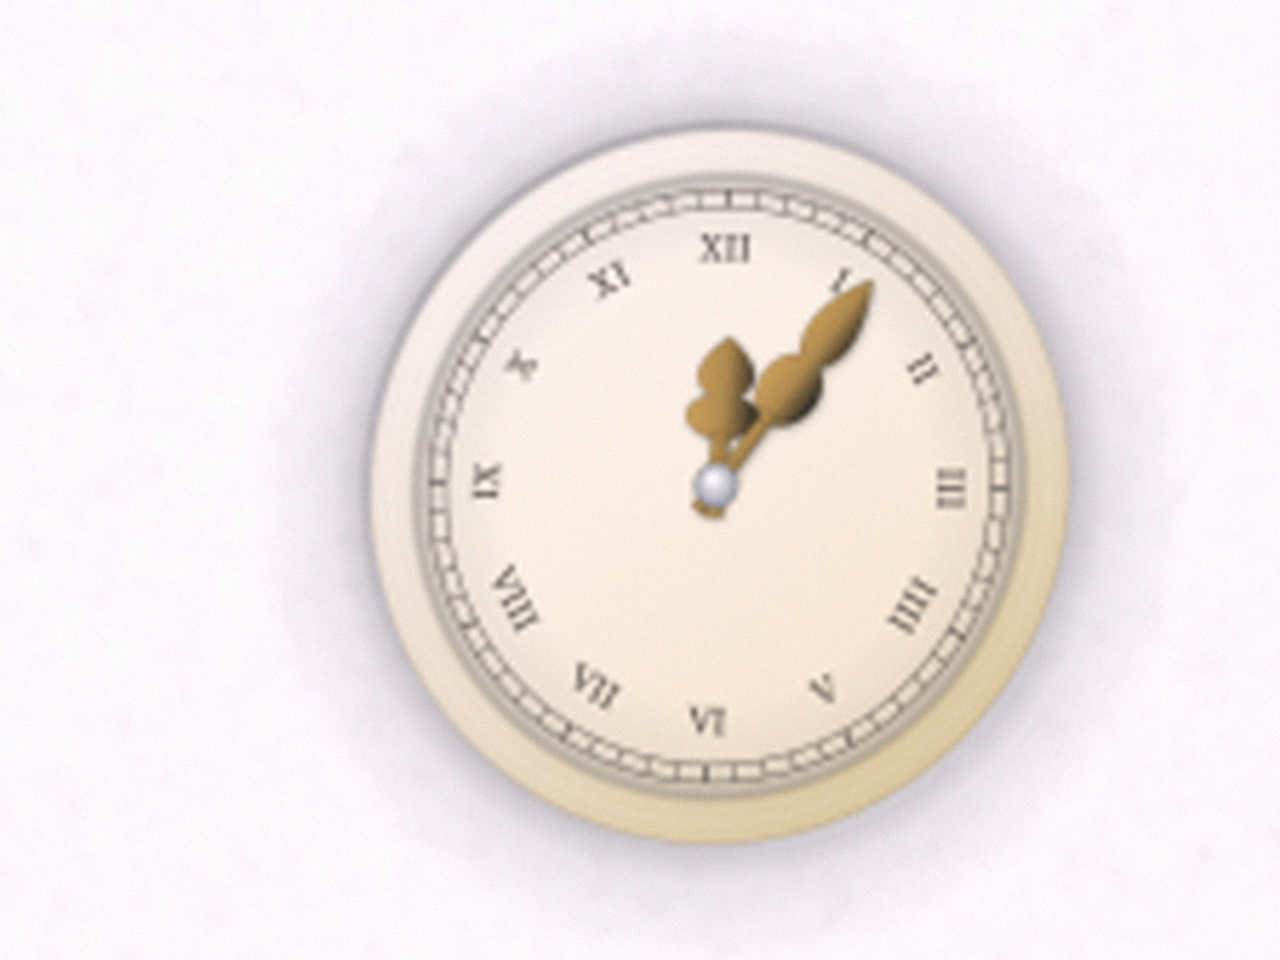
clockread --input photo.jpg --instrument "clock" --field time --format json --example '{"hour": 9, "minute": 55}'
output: {"hour": 12, "minute": 6}
